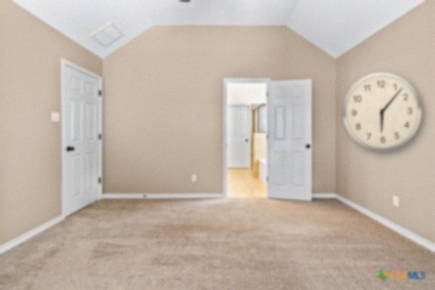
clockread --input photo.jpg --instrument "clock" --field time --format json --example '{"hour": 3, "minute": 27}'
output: {"hour": 6, "minute": 7}
